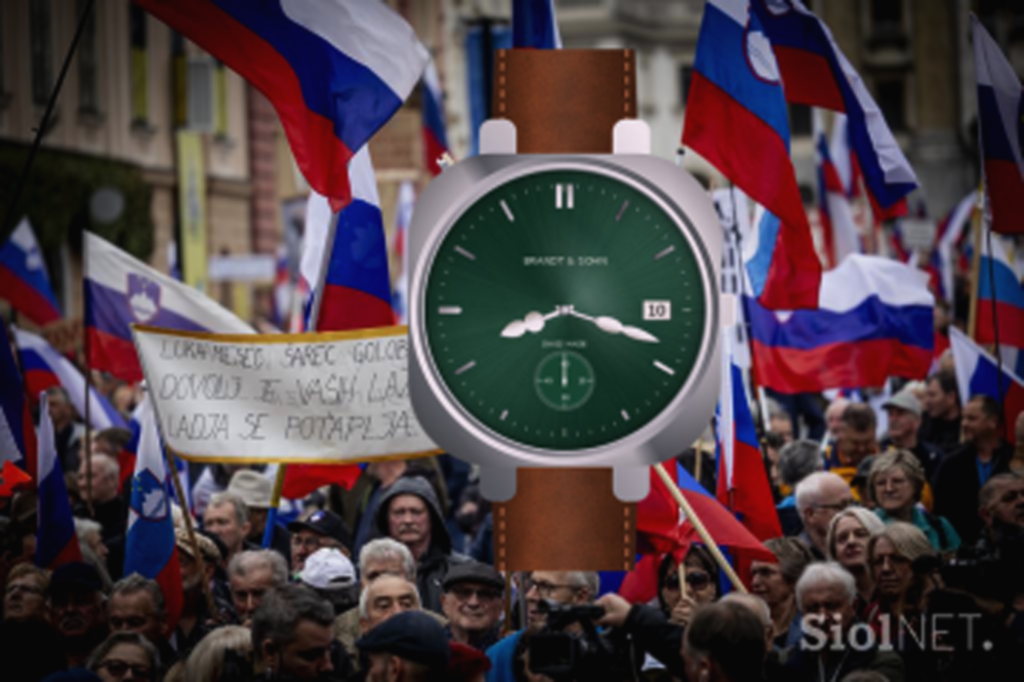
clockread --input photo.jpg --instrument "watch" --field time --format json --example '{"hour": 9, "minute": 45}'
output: {"hour": 8, "minute": 18}
